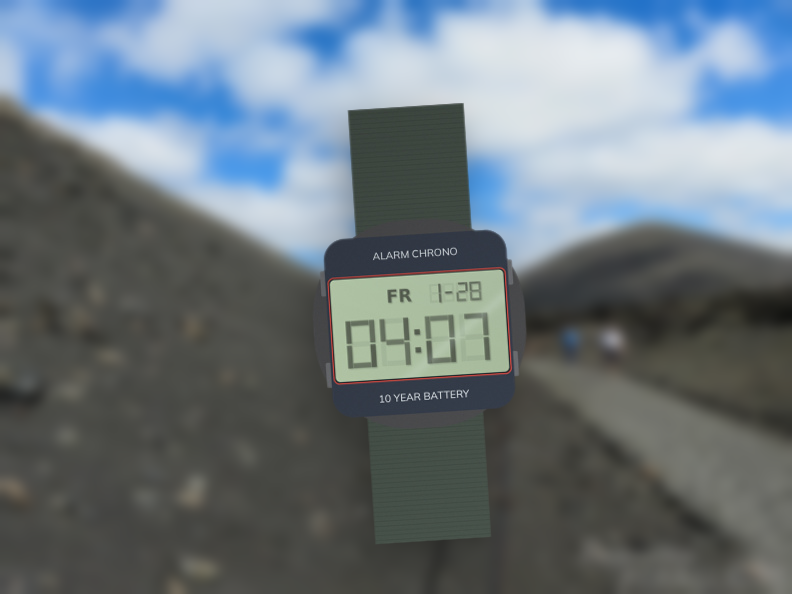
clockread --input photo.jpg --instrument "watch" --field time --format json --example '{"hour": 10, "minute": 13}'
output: {"hour": 4, "minute": 7}
